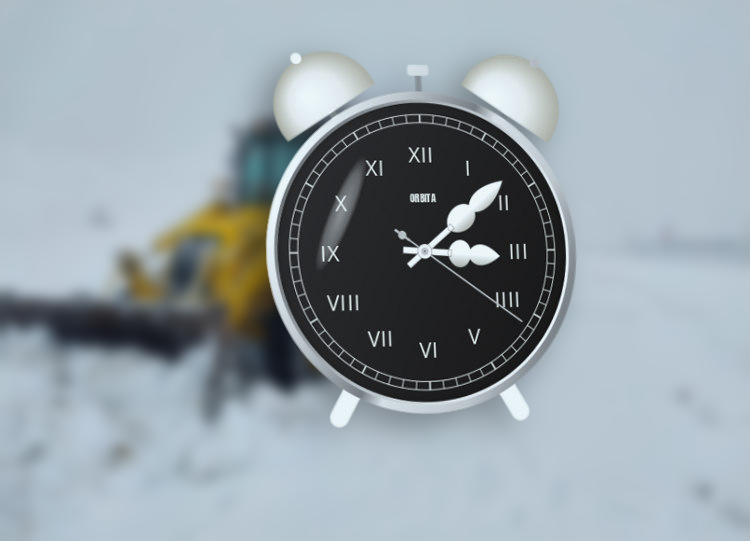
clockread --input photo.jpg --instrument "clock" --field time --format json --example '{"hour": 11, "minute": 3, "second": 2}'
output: {"hour": 3, "minute": 8, "second": 21}
